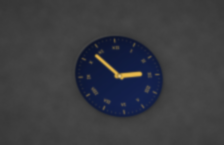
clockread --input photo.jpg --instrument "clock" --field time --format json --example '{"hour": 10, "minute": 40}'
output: {"hour": 2, "minute": 53}
